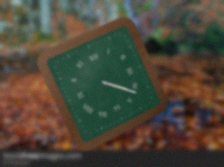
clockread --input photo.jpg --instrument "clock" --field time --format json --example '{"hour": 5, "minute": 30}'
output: {"hour": 4, "minute": 22}
